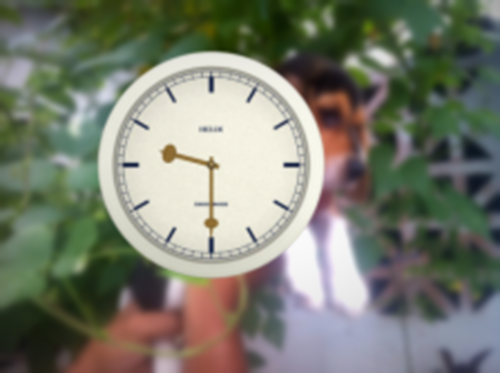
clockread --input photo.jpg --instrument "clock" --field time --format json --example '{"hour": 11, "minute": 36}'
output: {"hour": 9, "minute": 30}
